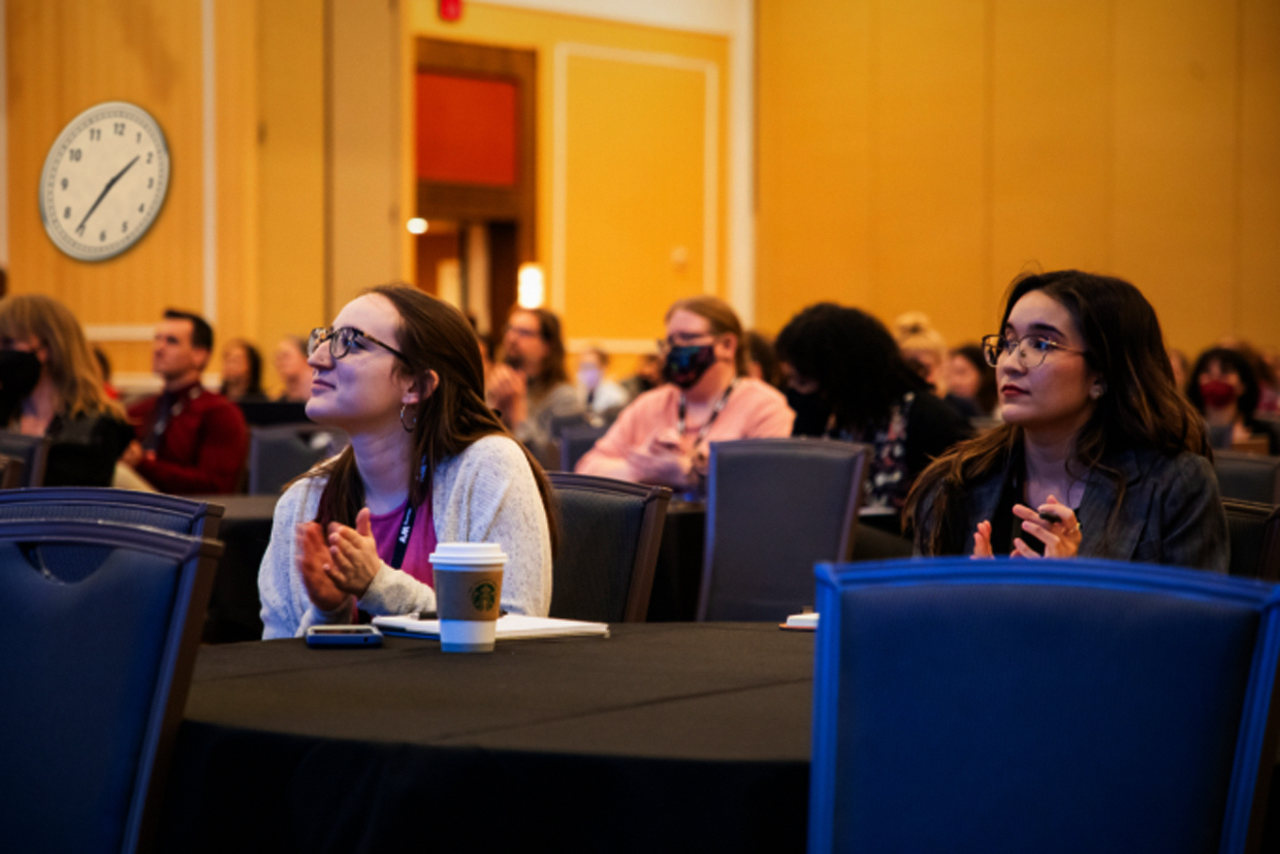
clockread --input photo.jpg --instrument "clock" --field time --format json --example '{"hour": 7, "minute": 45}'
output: {"hour": 1, "minute": 36}
